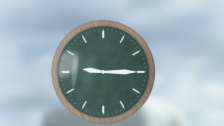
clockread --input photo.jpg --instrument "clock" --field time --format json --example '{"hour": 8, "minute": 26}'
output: {"hour": 9, "minute": 15}
